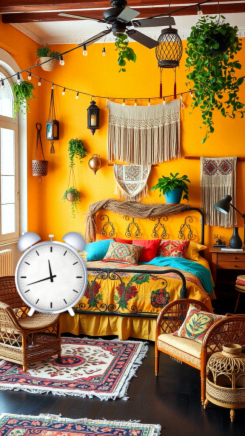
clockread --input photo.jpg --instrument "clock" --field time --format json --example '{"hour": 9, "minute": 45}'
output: {"hour": 11, "minute": 42}
